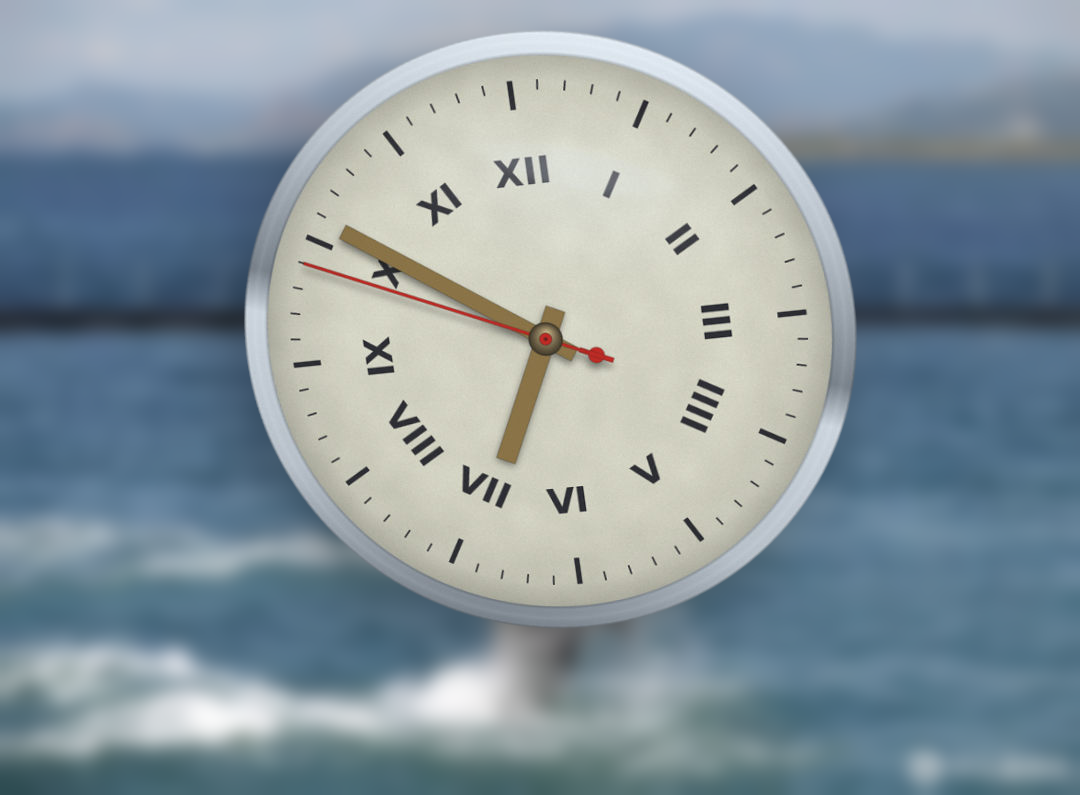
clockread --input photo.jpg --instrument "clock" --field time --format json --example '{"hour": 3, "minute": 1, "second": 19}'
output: {"hour": 6, "minute": 50, "second": 49}
